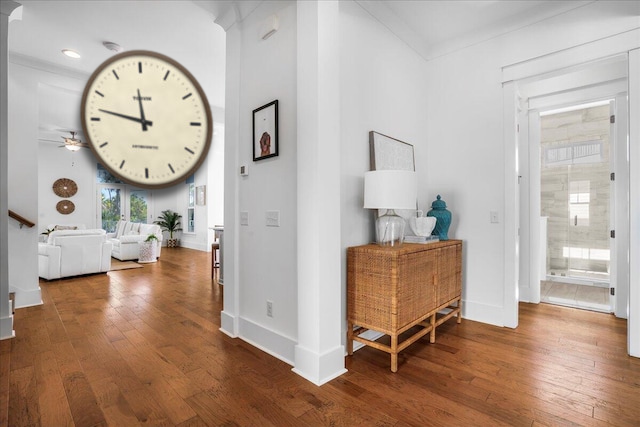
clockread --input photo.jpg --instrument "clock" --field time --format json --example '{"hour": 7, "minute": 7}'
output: {"hour": 11, "minute": 47}
